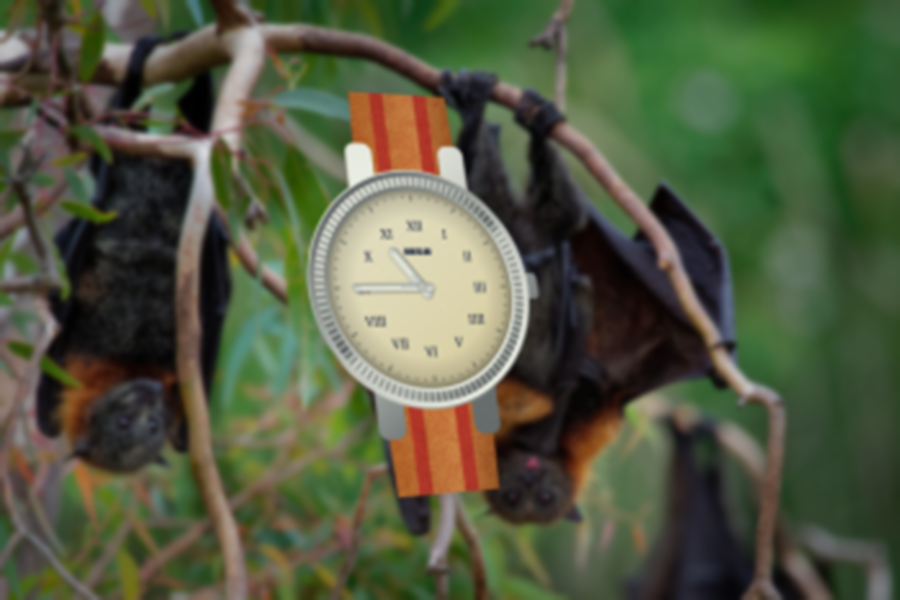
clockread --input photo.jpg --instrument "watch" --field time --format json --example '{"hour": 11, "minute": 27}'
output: {"hour": 10, "minute": 45}
